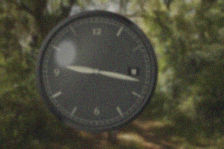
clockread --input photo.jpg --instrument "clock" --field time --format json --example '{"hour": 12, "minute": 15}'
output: {"hour": 9, "minute": 17}
